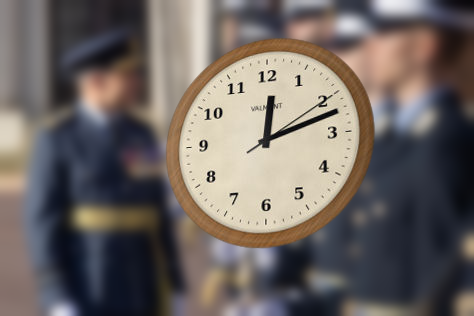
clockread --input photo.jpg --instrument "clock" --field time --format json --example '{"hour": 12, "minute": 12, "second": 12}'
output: {"hour": 12, "minute": 12, "second": 10}
